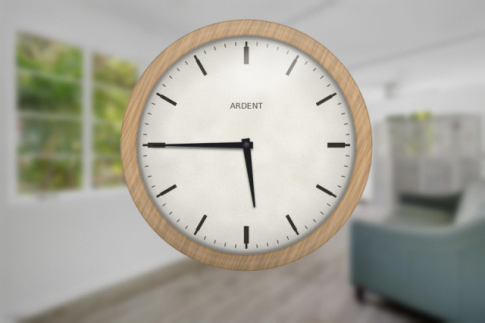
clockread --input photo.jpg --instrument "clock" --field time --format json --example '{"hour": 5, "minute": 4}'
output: {"hour": 5, "minute": 45}
